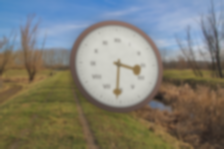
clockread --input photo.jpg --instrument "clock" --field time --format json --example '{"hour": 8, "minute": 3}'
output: {"hour": 3, "minute": 31}
